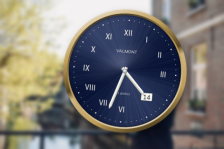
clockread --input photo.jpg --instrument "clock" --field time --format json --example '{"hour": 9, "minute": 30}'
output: {"hour": 4, "minute": 33}
